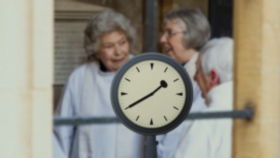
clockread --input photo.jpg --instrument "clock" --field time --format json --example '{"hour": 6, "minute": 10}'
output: {"hour": 1, "minute": 40}
